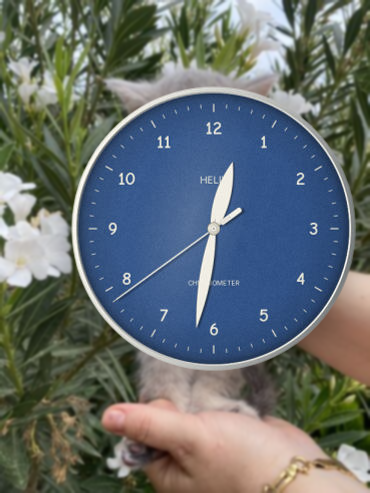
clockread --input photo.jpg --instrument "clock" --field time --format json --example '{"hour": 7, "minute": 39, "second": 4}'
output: {"hour": 12, "minute": 31, "second": 39}
